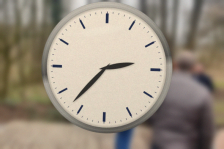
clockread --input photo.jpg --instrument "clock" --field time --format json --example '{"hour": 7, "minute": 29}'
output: {"hour": 2, "minute": 37}
